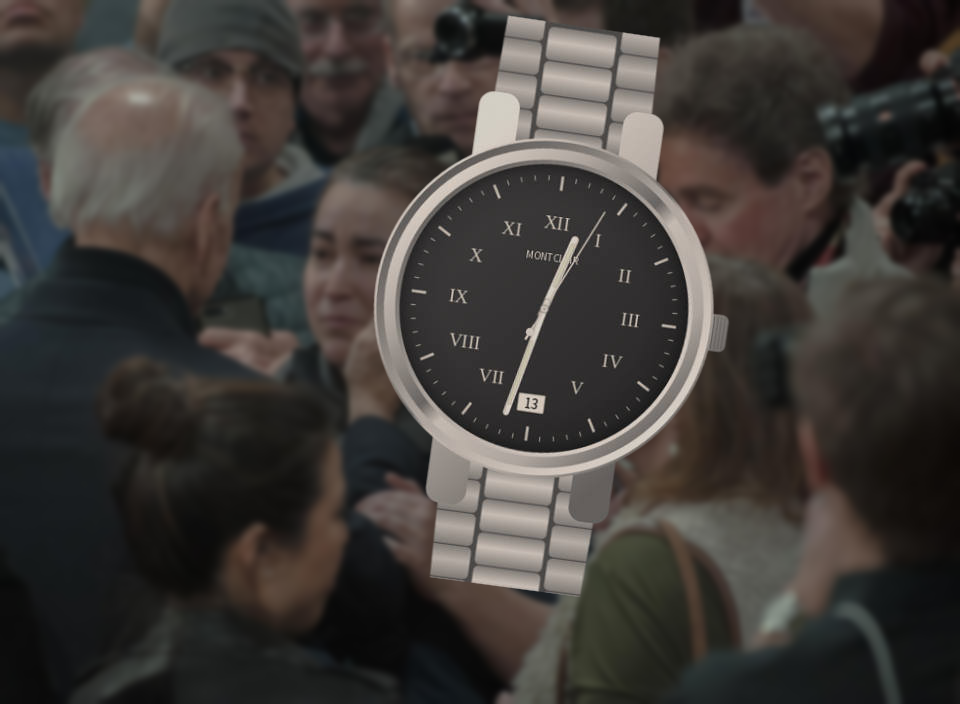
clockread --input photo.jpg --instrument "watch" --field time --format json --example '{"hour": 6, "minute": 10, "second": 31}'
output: {"hour": 12, "minute": 32, "second": 4}
